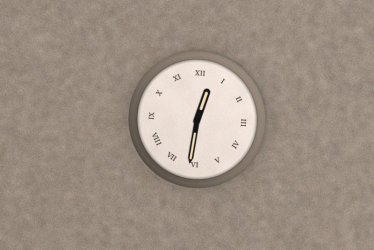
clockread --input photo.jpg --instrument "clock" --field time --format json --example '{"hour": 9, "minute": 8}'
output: {"hour": 12, "minute": 31}
